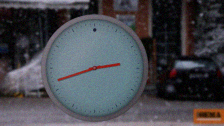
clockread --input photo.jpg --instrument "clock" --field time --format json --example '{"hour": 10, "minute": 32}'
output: {"hour": 2, "minute": 42}
